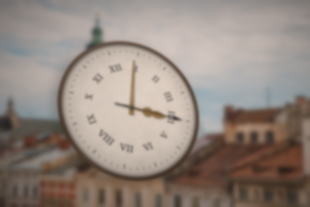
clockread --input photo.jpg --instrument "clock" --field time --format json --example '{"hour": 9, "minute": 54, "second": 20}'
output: {"hour": 4, "minute": 4, "second": 20}
